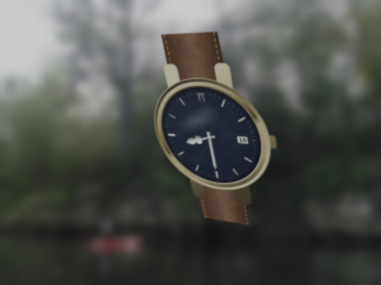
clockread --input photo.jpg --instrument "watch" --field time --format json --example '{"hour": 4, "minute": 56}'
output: {"hour": 8, "minute": 30}
